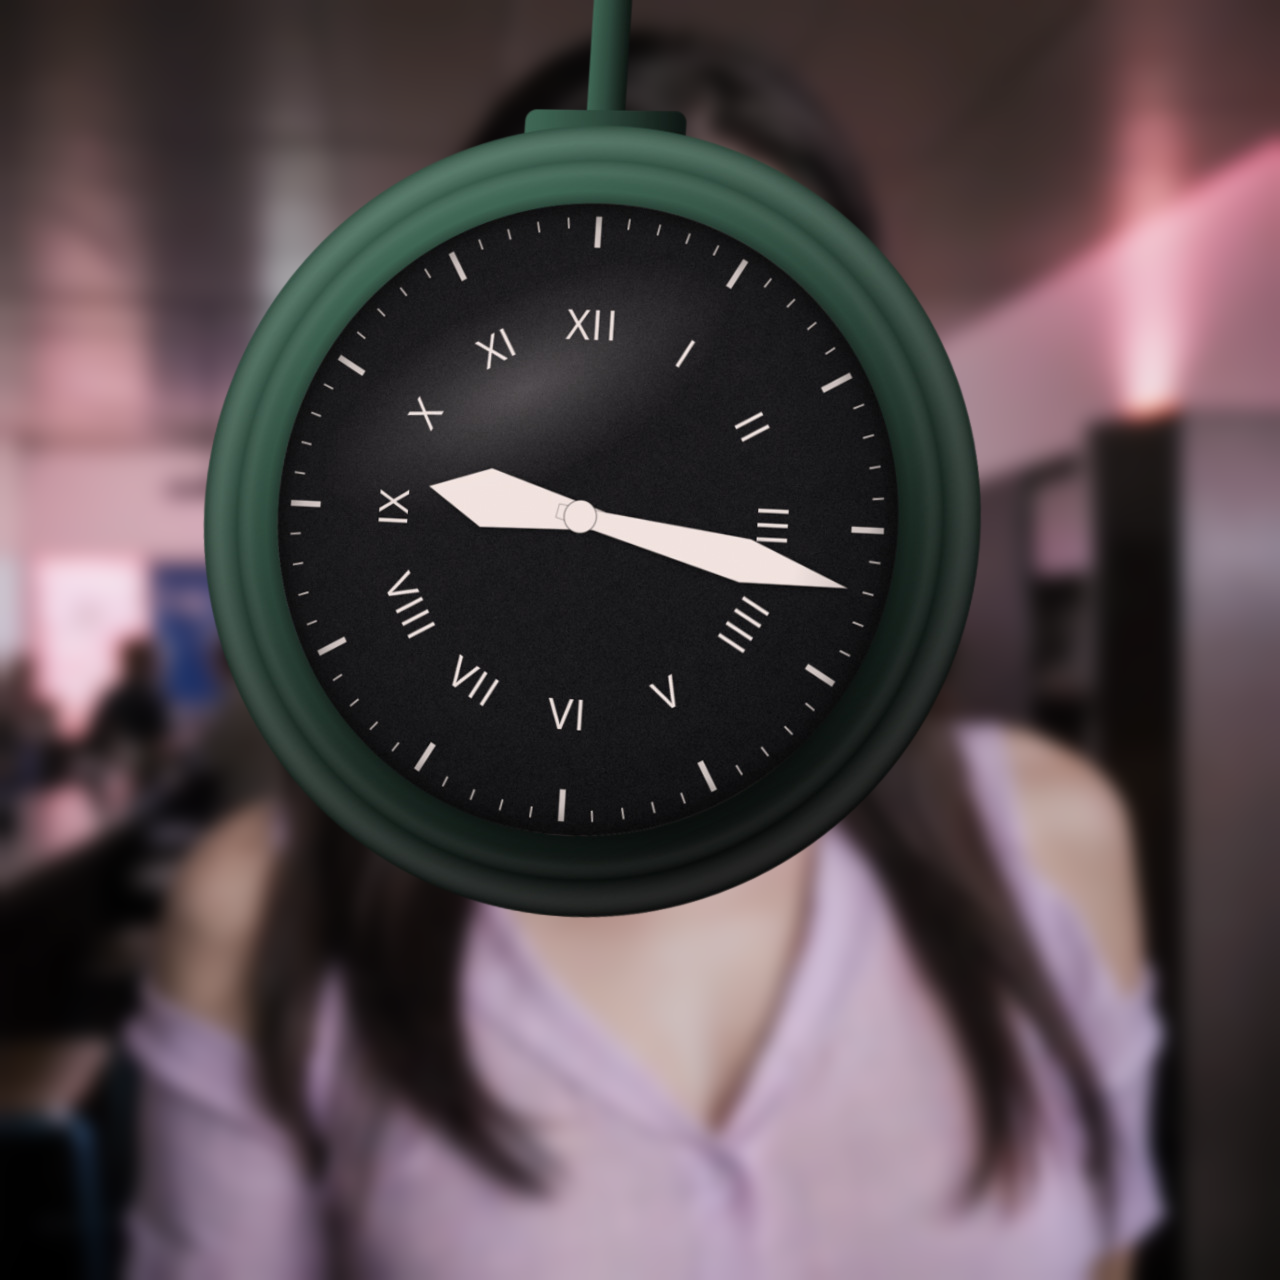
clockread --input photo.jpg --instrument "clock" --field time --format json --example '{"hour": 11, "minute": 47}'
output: {"hour": 9, "minute": 17}
